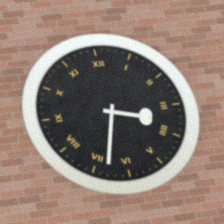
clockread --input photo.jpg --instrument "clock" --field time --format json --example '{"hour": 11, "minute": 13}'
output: {"hour": 3, "minute": 33}
